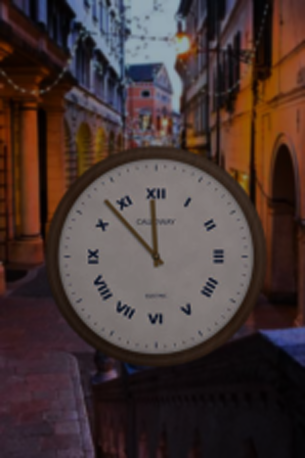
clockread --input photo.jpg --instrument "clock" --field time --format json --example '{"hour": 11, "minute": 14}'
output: {"hour": 11, "minute": 53}
